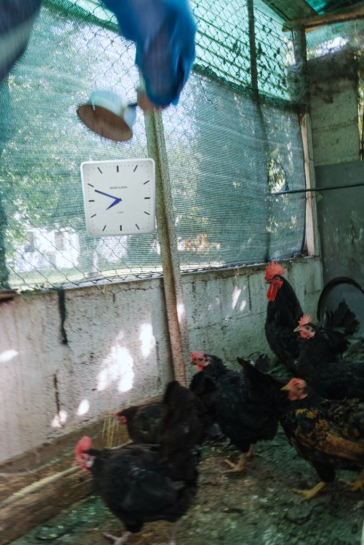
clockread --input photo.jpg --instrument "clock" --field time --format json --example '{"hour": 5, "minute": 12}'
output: {"hour": 7, "minute": 49}
